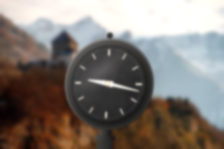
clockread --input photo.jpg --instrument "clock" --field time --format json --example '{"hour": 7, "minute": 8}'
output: {"hour": 9, "minute": 17}
